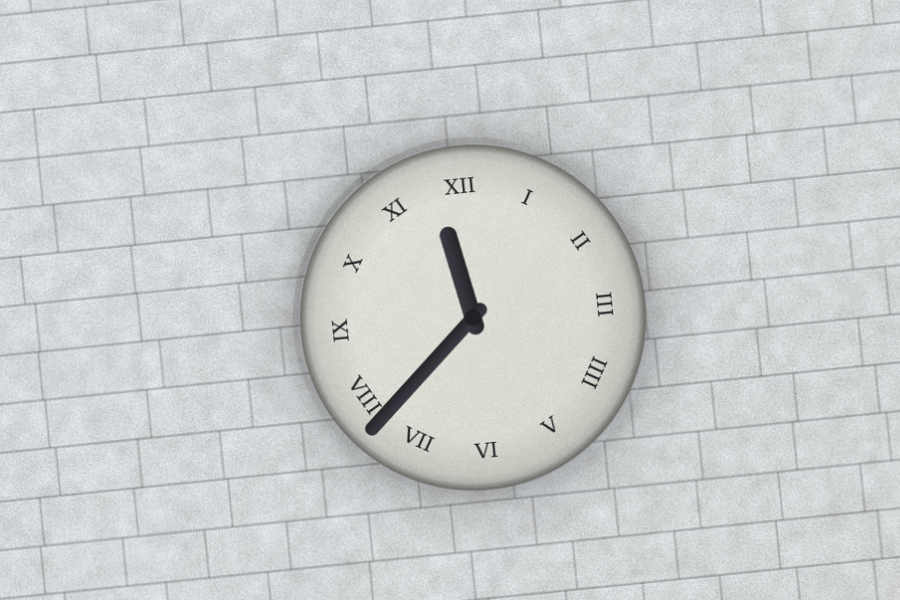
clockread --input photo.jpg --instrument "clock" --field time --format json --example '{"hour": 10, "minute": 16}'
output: {"hour": 11, "minute": 38}
